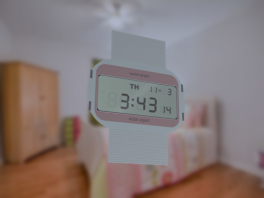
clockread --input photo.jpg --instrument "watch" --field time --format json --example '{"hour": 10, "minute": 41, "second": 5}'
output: {"hour": 3, "minute": 43, "second": 14}
